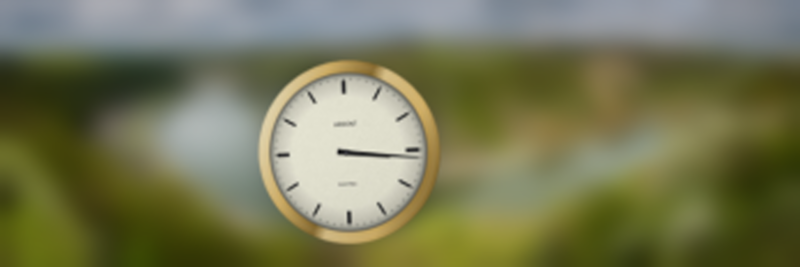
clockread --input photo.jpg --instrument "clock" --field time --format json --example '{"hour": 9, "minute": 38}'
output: {"hour": 3, "minute": 16}
